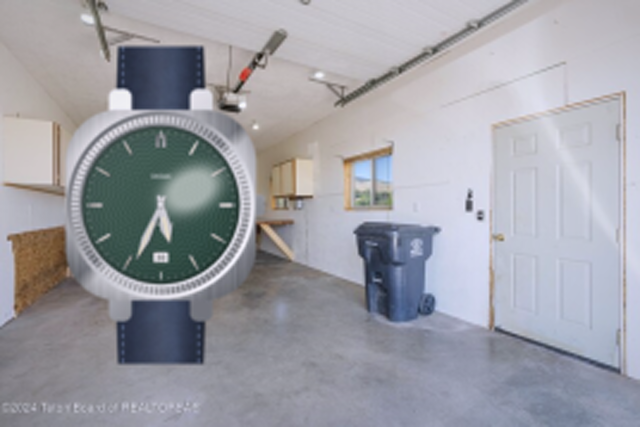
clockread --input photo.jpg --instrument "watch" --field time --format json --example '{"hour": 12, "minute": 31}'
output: {"hour": 5, "minute": 34}
